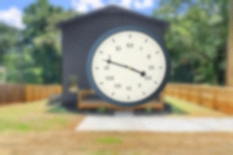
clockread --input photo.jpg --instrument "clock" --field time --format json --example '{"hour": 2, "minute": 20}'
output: {"hour": 3, "minute": 48}
